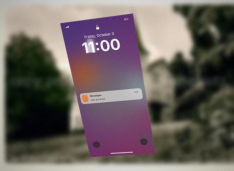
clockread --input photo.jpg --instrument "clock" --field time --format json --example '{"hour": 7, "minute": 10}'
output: {"hour": 11, "minute": 0}
